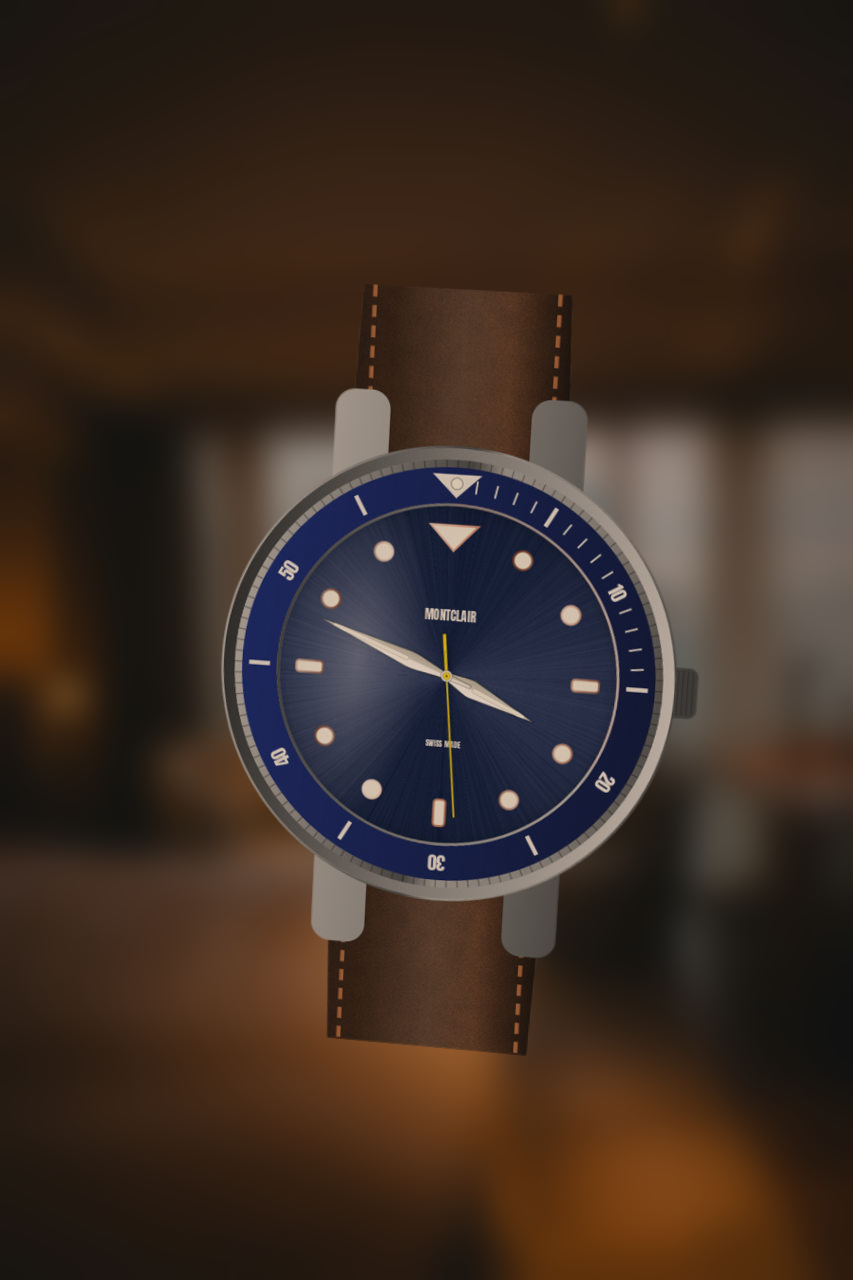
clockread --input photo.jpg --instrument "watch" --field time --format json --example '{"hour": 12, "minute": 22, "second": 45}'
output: {"hour": 3, "minute": 48, "second": 29}
